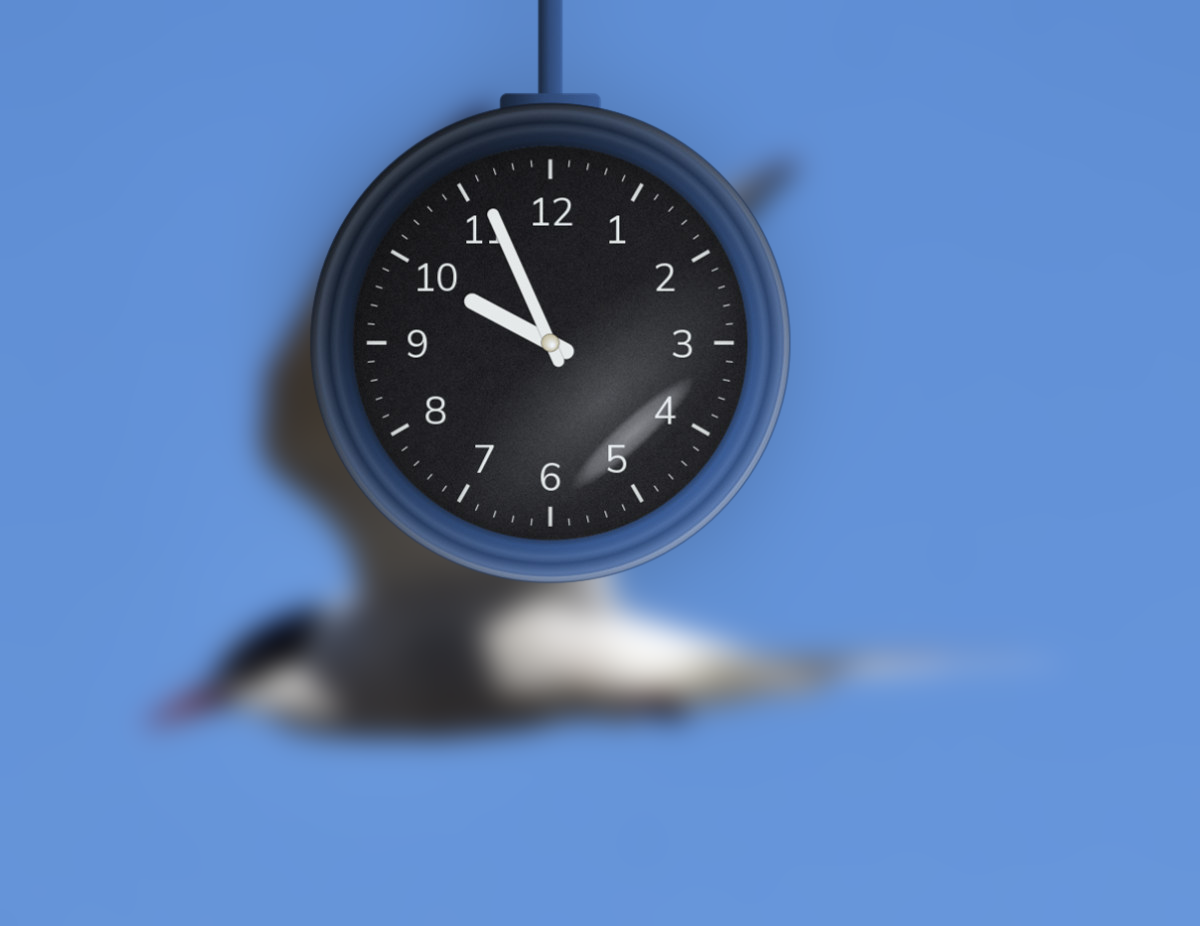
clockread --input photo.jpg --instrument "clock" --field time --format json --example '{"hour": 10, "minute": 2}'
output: {"hour": 9, "minute": 56}
